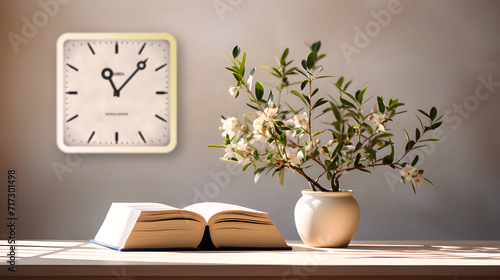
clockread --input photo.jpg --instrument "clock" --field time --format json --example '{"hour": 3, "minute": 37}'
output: {"hour": 11, "minute": 7}
